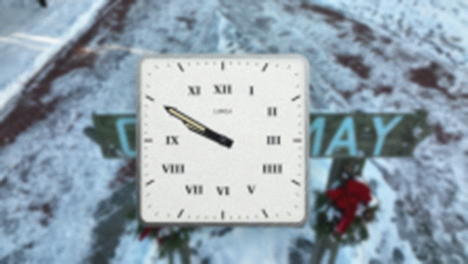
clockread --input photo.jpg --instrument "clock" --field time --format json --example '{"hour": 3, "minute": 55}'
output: {"hour": 9, "minute": 50}
